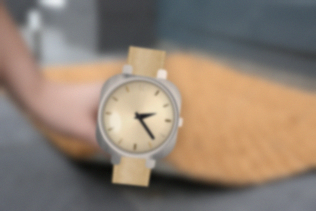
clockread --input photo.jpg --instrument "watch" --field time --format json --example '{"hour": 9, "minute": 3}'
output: {"hour": 2, "minute": 23}
